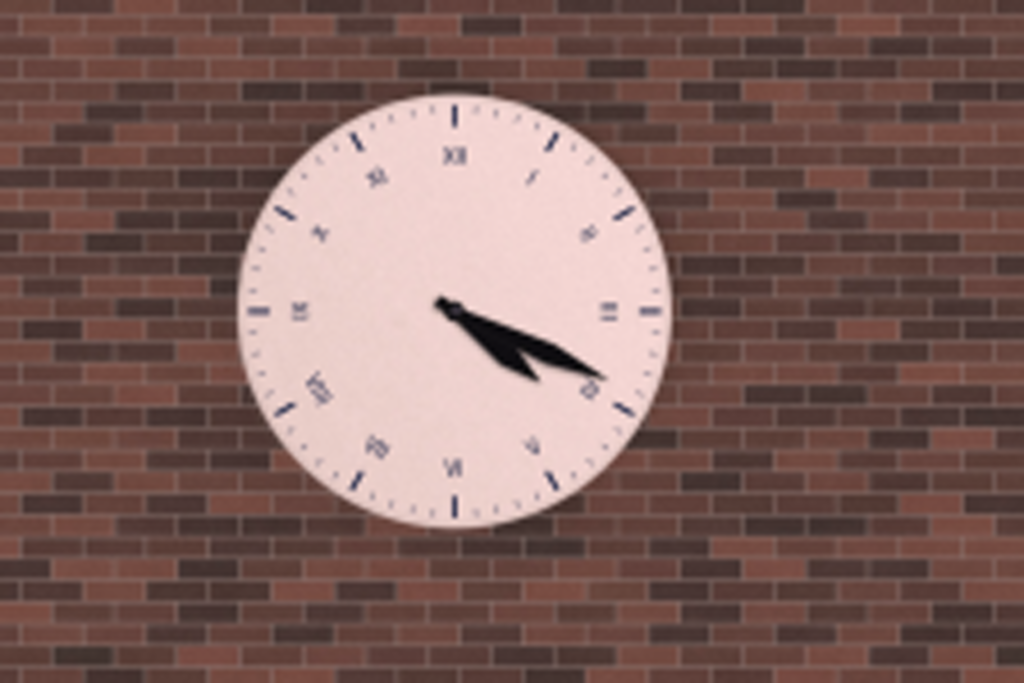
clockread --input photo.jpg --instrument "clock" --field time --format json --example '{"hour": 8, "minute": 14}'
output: {"hour": 4, "minute": 19}
